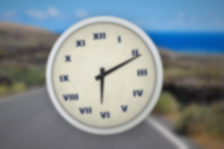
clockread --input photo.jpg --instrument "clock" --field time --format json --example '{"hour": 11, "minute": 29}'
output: {"hour": 6, "minute": 11}
